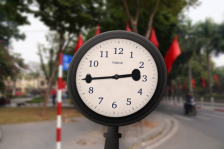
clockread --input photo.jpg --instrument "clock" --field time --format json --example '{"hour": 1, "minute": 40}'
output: {"hour": 2, "minute": 44}
